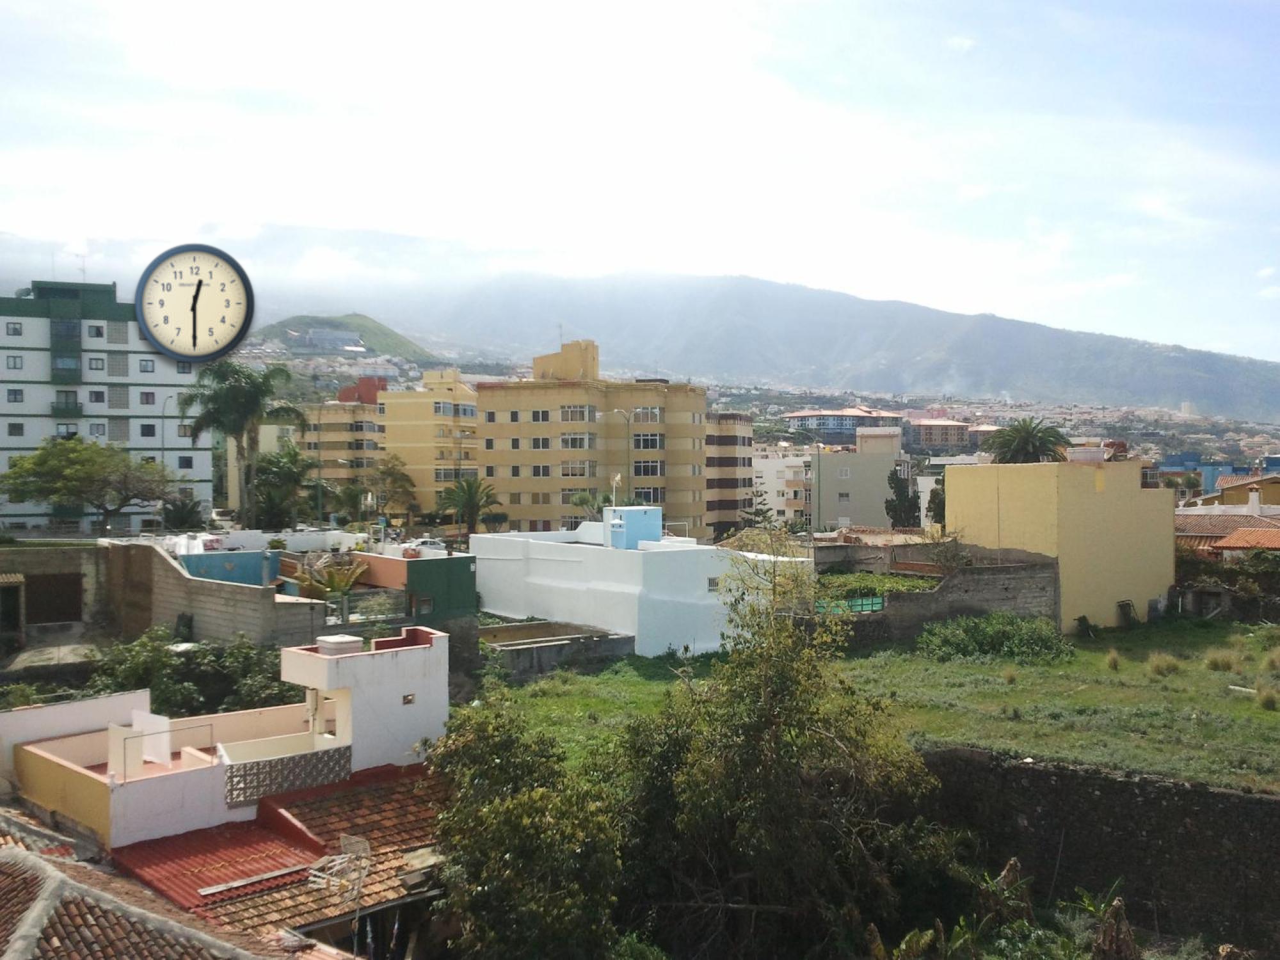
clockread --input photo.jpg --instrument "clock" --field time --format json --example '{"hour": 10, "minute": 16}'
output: {"hour": 12, "minute": 30}
